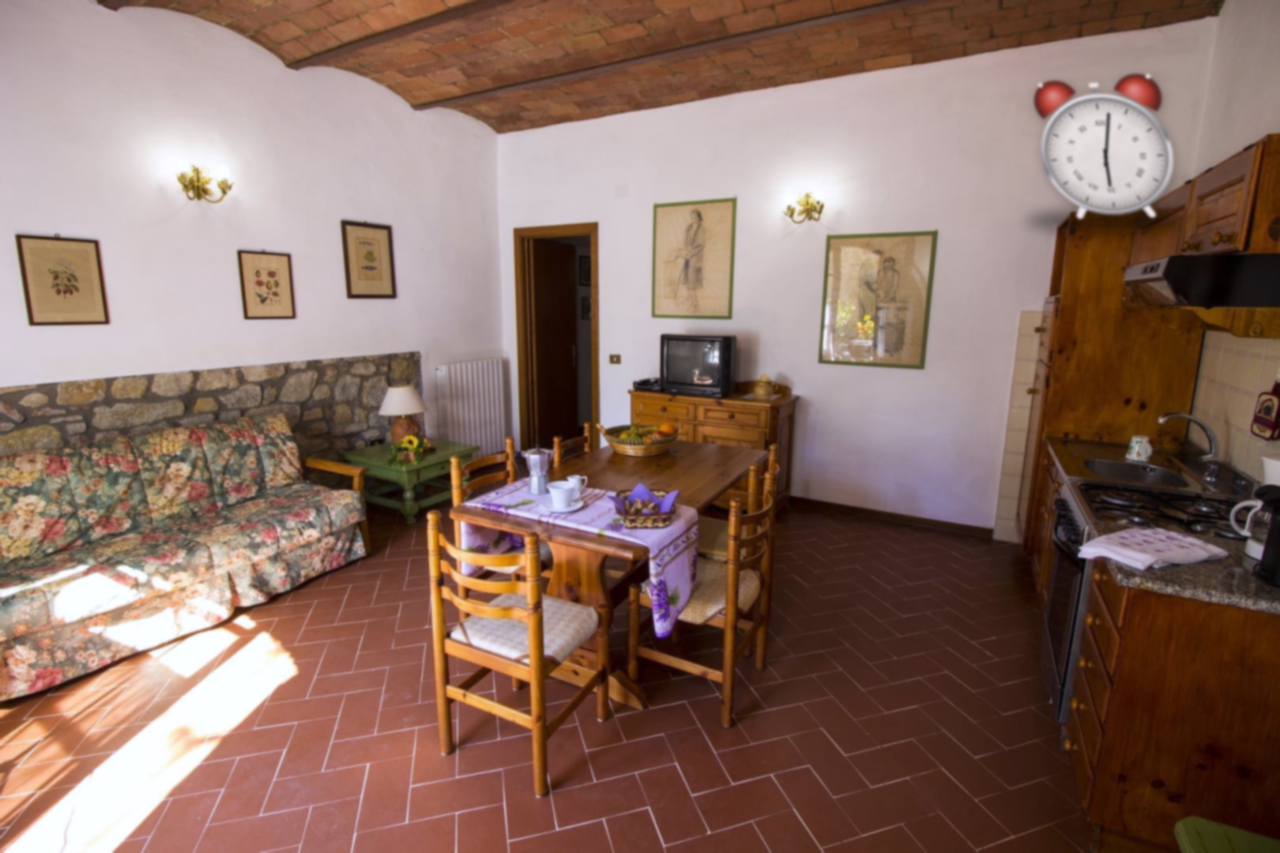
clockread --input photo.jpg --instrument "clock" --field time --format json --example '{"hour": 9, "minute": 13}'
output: {"hour": 6, "minute": 2}
